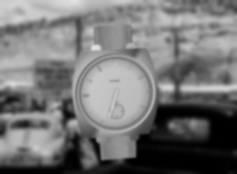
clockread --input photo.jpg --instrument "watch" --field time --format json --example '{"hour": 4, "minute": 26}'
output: {"hour": 6, "minute": 33}
